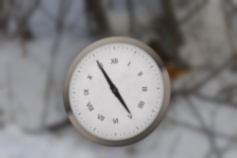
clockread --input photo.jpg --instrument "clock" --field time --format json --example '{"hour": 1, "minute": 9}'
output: {"hour": 4, "minute": 55}
